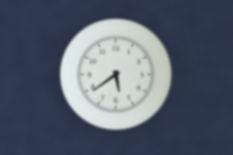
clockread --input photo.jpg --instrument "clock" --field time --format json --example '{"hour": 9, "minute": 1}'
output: {"hour": 5, "minute": 39}
